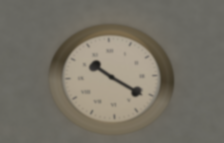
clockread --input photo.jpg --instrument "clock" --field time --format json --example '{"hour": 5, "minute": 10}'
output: {"hour": 10, "minute": 21}
